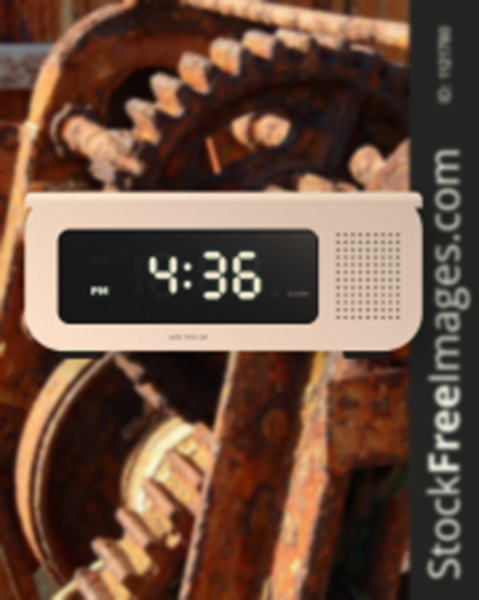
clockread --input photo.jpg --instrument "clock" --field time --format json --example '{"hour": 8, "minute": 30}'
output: {"hour": 4, "minute": 36}
